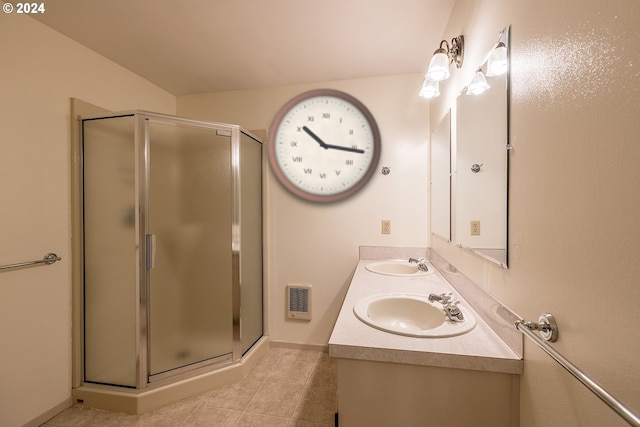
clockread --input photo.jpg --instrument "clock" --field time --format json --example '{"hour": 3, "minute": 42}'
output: {"hour": 10, "minute": 16}
